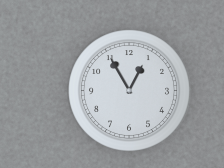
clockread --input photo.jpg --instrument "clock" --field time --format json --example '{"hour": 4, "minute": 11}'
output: {"hour": 12, "minute": 55}
